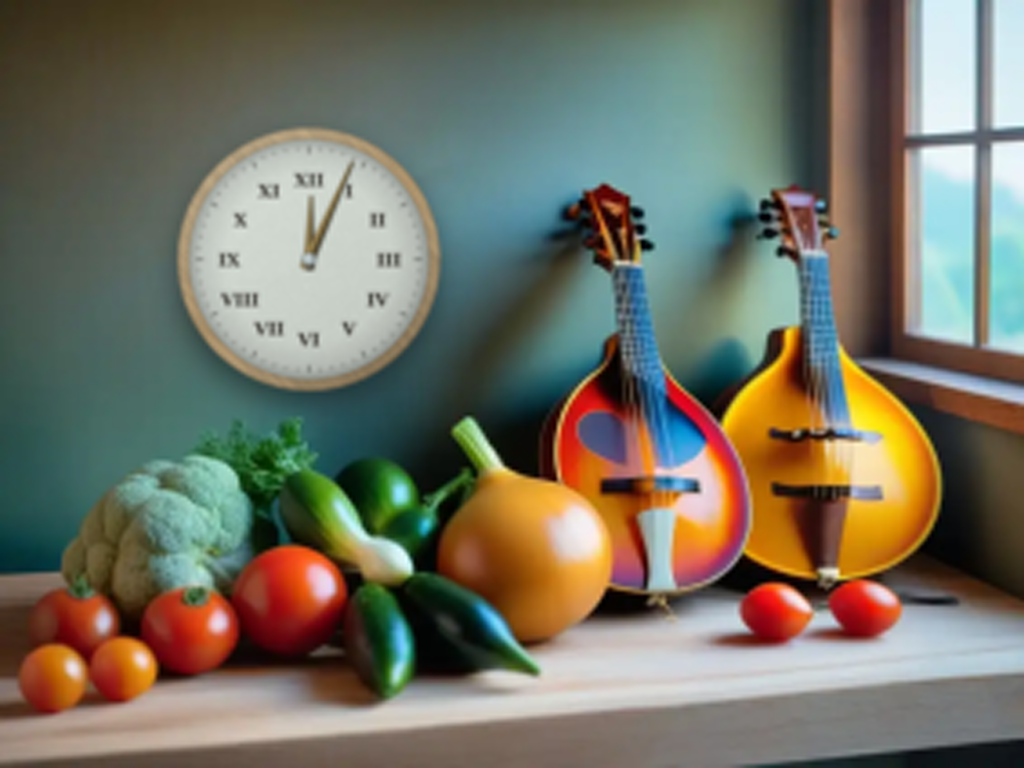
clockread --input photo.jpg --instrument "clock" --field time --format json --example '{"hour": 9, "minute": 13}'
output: {"hour": 12, "minute": 4}
